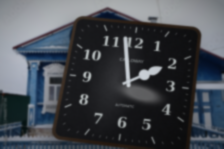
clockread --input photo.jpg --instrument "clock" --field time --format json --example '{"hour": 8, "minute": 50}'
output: {"hour": 1, "minute": 58}
